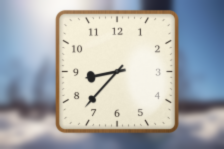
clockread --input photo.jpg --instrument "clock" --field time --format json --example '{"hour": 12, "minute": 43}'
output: {"hour": 8, "minute": 37}
